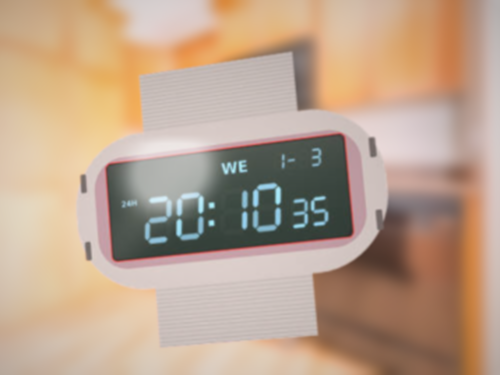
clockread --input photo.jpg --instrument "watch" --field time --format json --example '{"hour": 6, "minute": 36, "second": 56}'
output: {"hour": 20, "minute": 10, "second": 35}
